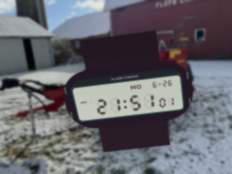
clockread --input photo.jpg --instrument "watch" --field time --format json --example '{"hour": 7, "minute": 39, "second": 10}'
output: {"hour": 21, "minute": 51, "second": 1}
